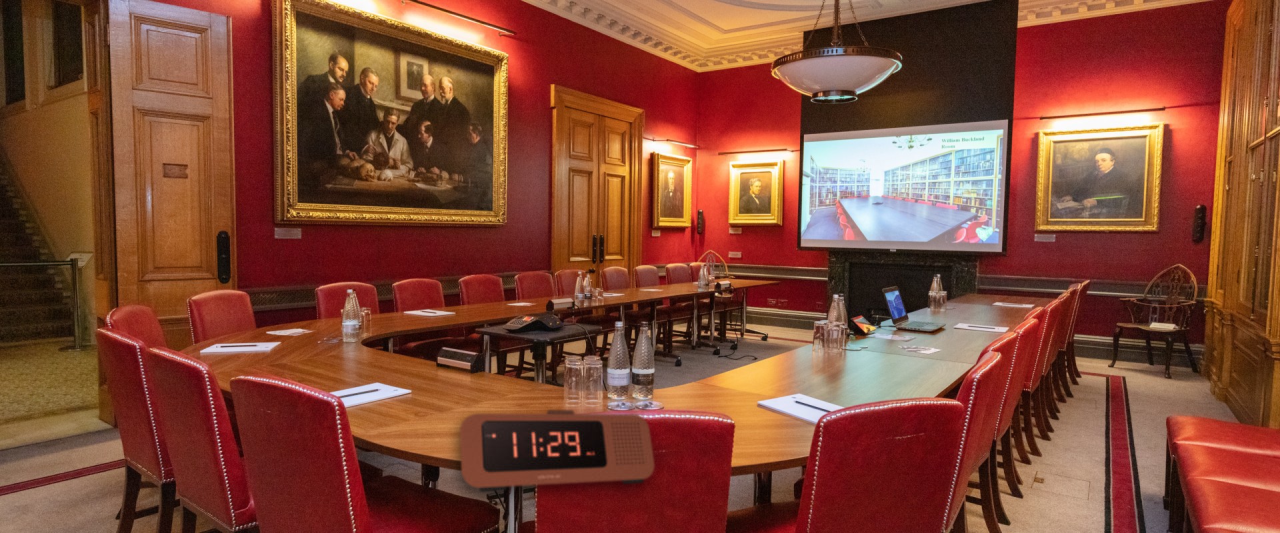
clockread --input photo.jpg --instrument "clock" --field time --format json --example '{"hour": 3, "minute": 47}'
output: {"hour": 11, "minute": 29}
